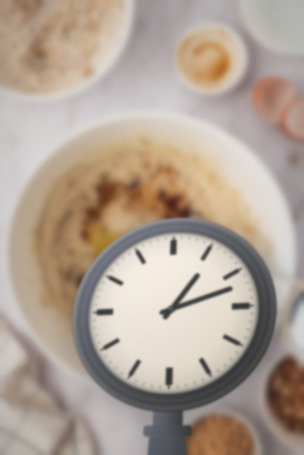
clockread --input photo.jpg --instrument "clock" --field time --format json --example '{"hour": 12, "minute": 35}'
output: {"hour": 1, "minute": 12}
